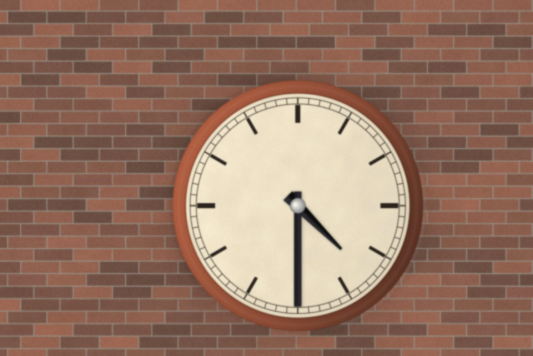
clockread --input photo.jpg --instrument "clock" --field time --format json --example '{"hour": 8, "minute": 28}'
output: {"hour": 4, "minute": 30}
